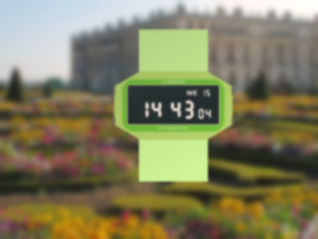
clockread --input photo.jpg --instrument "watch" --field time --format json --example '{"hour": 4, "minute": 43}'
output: {"hour": 14, "minute": 43}
